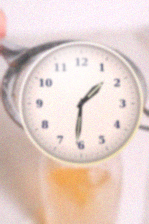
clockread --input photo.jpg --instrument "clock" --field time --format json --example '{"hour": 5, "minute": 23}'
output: {"hour": 1, "minute": 31}
